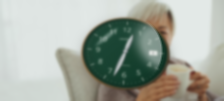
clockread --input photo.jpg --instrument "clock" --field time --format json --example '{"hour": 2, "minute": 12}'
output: {"hour": 12, "minute": 33}
